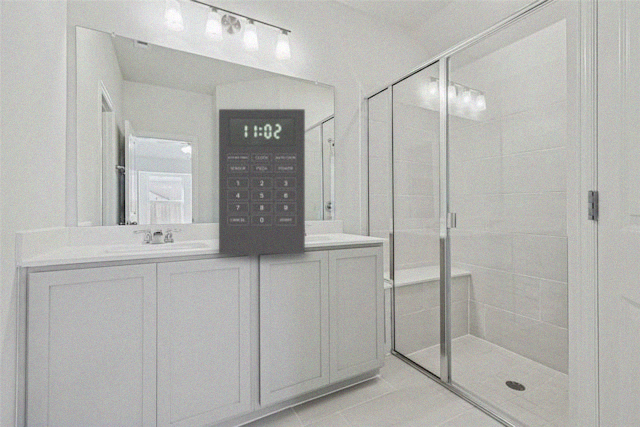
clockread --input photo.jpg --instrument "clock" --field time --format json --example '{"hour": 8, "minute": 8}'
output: {"hour": 11, "minute": 2}
